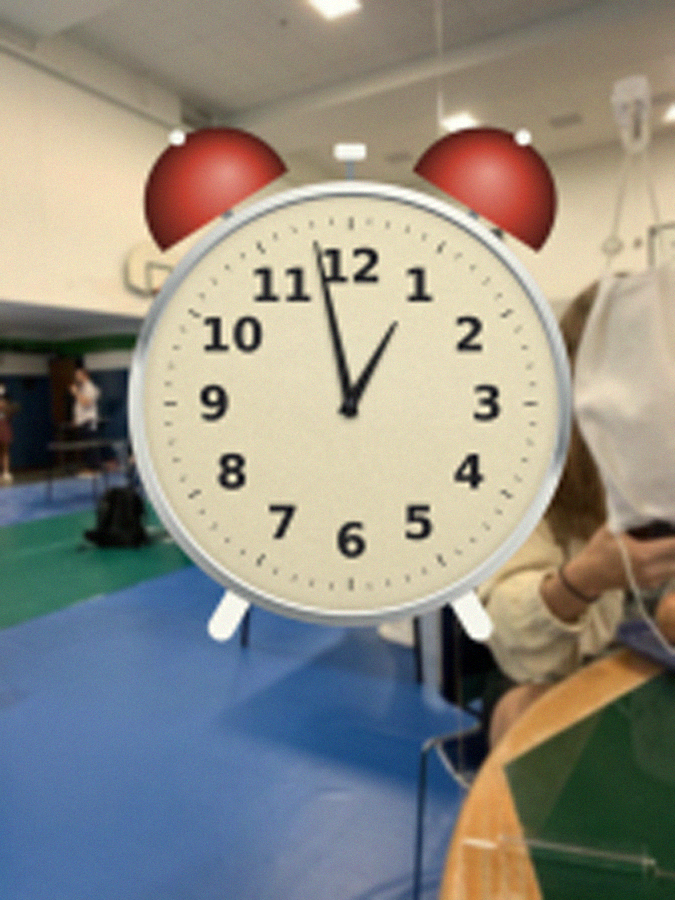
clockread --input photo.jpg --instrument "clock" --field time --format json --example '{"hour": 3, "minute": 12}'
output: {"hour": 12, "minute": 58}
